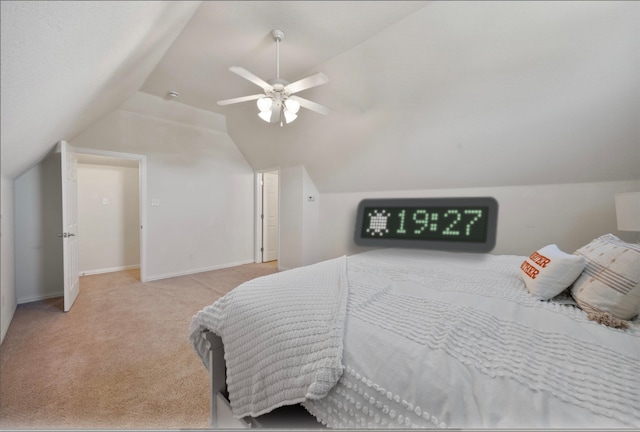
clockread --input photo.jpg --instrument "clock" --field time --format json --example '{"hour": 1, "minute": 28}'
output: {"hour": 19, "minute": 27}
